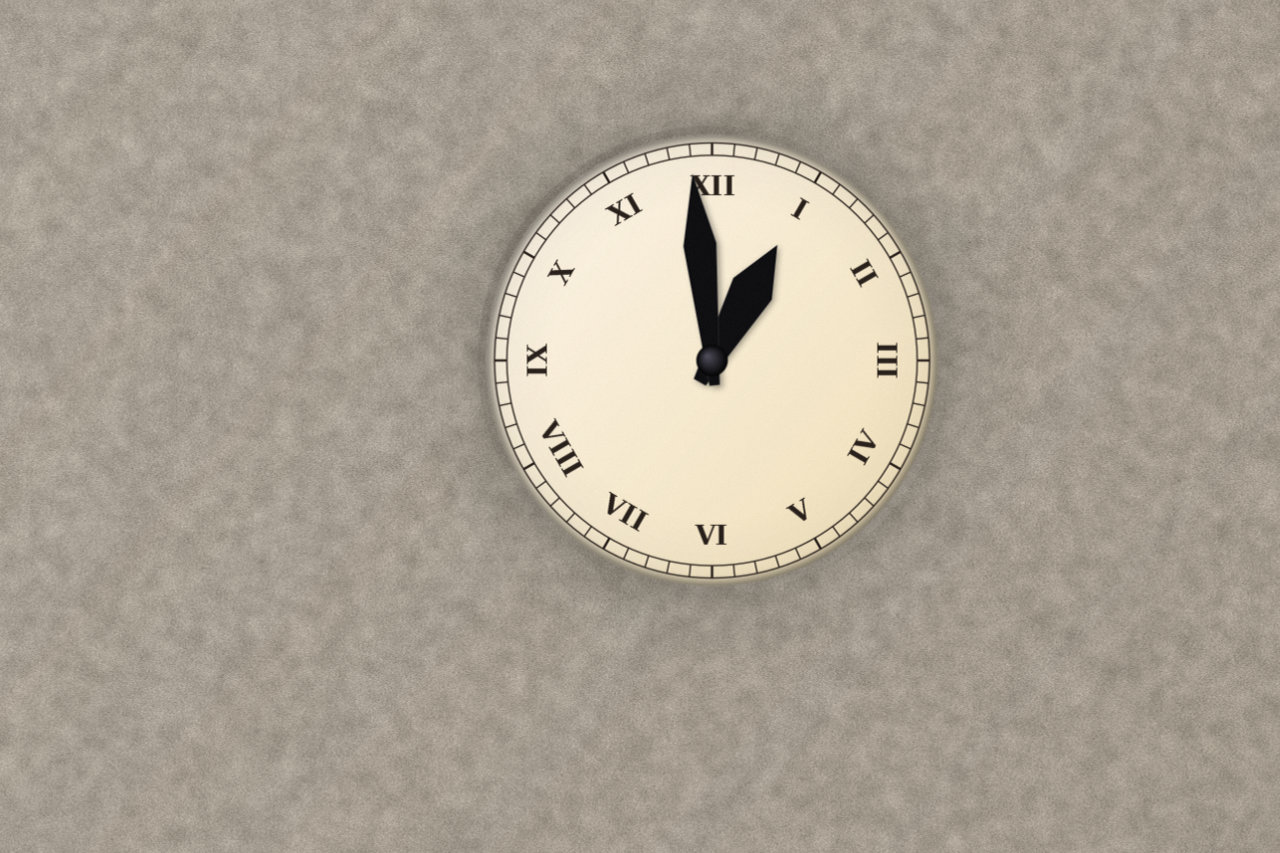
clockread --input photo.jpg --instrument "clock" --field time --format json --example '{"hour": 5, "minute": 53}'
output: {"hour": 12, "minute": 59}
